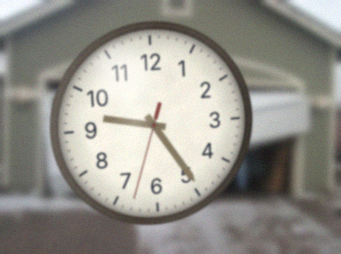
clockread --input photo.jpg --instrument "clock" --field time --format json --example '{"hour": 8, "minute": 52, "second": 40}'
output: {"hour": 9, "minute": 24, "second": 33}
